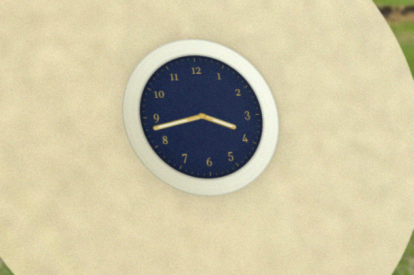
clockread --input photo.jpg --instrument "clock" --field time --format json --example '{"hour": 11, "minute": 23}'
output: {"hour": 3, "minute": 43}
